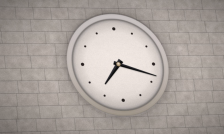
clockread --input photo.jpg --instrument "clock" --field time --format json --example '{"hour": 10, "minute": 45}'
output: {"hour": 7, "minute": 18}
